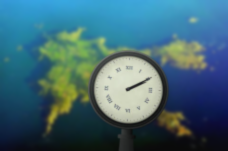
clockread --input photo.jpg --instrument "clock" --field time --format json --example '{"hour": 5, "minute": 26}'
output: {"hour": 2, "minute": 10}
